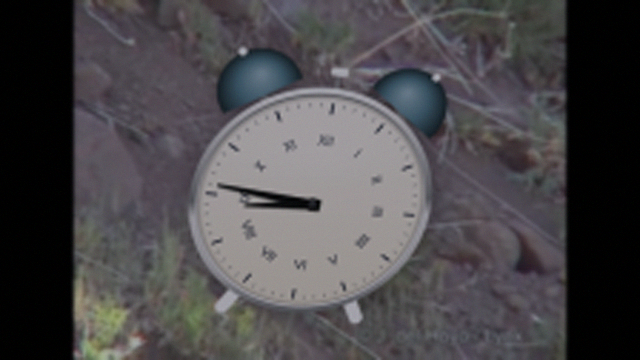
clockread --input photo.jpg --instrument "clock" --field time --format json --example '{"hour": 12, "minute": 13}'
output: {"hour": 8, "minute": 46}
